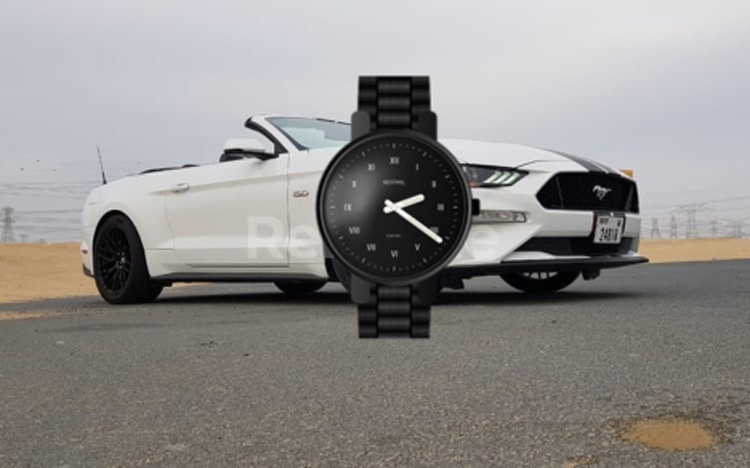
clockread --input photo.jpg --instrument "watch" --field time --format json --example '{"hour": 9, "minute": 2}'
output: {"hour": 2, "minute": 21}
